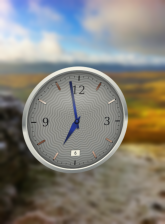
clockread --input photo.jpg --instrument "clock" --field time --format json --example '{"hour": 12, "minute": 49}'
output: {"hour": 6, "minute": 58}
